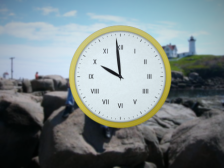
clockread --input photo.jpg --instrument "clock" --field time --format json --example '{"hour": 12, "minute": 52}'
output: {"hour": 9, "minute": 59}
